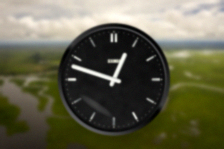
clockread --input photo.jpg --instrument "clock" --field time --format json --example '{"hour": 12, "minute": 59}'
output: {"hour": 12, "minute": 48}
